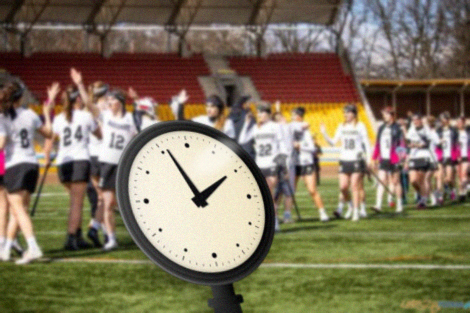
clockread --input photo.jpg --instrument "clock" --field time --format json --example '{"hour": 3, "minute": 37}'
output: {"hour": 1, "minute": 56}
